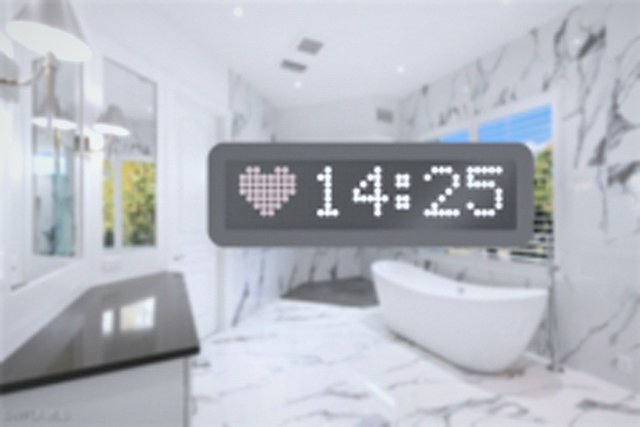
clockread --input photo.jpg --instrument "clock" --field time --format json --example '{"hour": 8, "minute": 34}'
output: {"hour": 14, "minute": 25}
